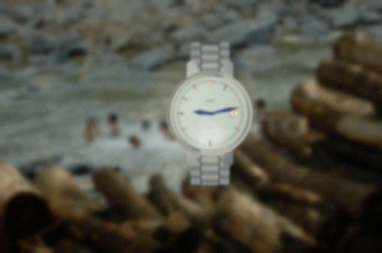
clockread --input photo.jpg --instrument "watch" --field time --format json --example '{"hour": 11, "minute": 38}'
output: {"hour": 9, "minute": 13}
